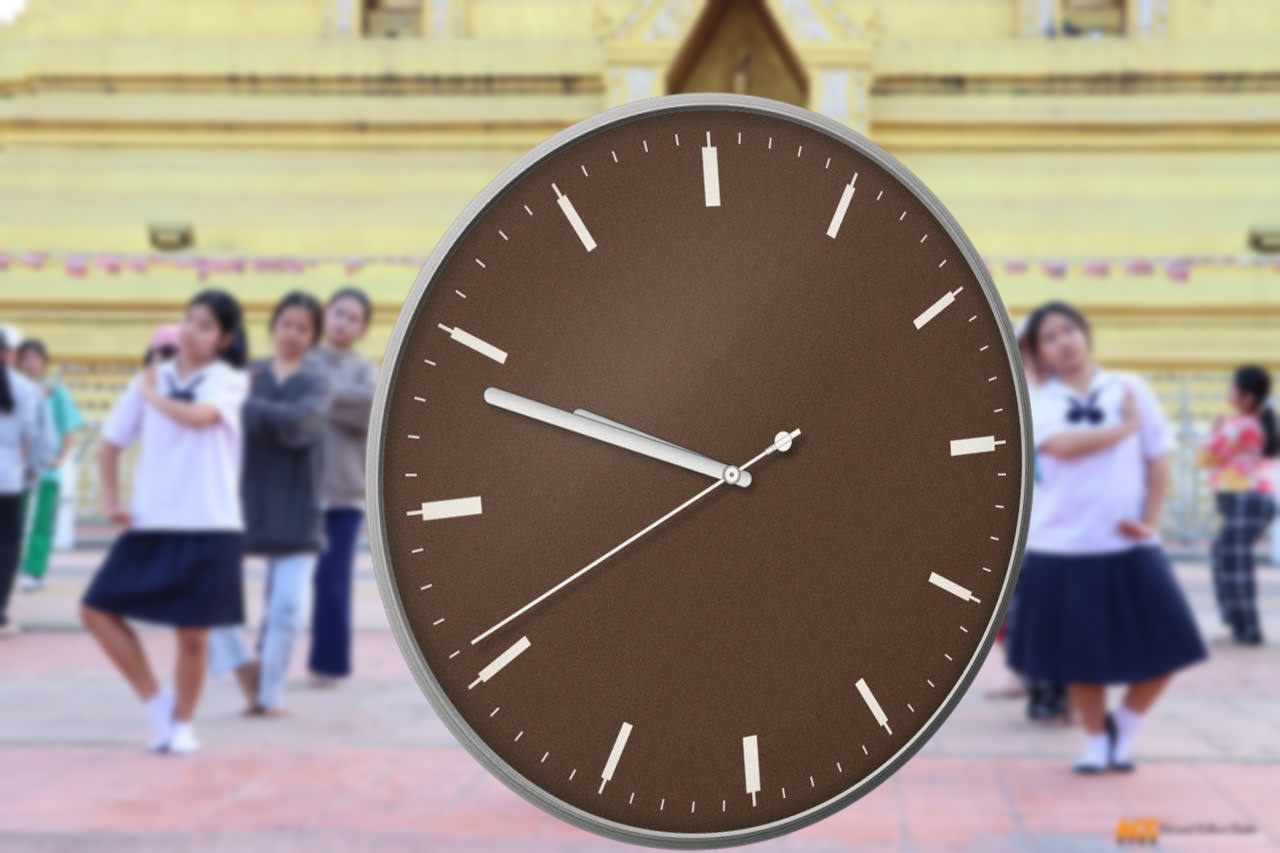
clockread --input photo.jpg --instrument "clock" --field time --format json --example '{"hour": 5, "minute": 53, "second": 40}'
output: {"hour": 9, "minute": 48, "second": 41}
